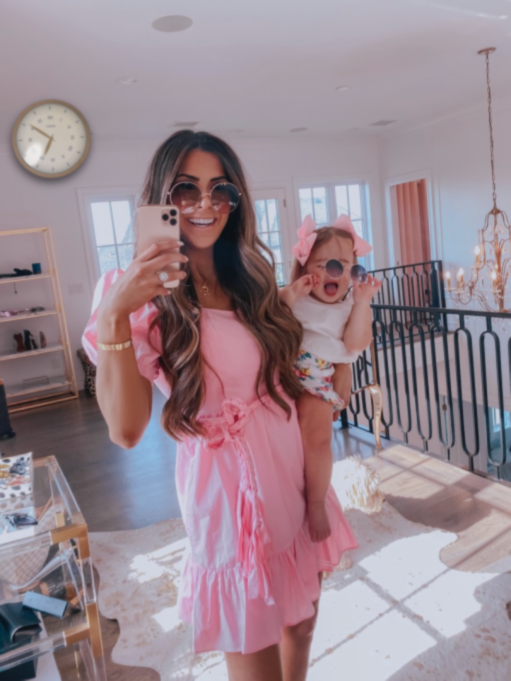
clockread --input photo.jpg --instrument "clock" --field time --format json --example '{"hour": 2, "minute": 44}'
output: {"hour": 6, "minute": 51}
